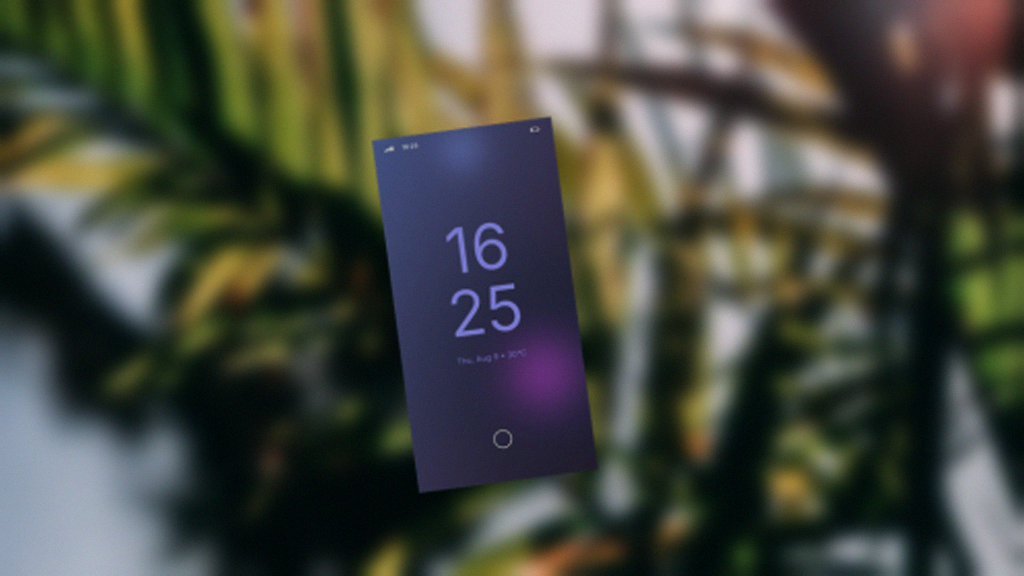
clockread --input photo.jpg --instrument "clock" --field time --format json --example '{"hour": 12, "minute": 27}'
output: {"hour": 16, "minute": 25}
